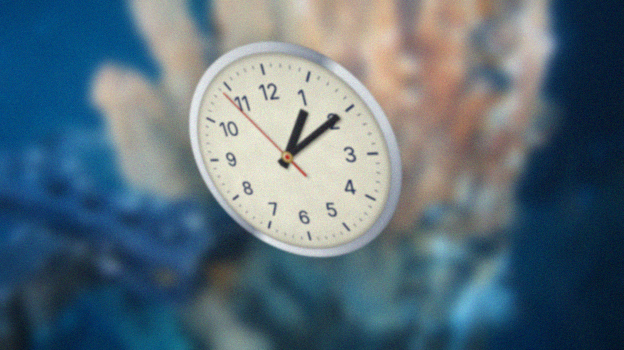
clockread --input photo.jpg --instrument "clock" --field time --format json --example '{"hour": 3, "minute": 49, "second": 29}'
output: {"hour": 1, "minute": 9, "second": 54}
